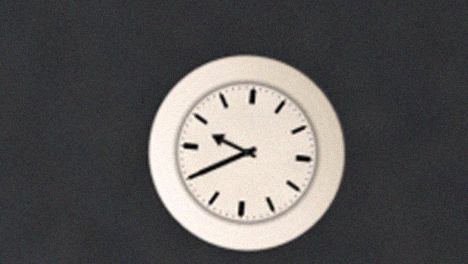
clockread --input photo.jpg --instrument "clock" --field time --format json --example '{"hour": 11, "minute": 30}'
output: {"hour": 9, "minute": 40}
